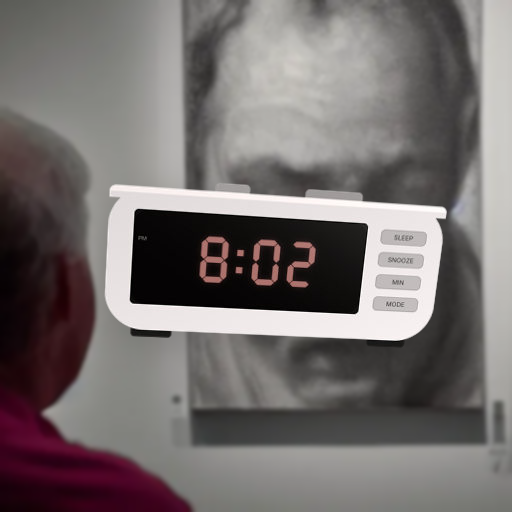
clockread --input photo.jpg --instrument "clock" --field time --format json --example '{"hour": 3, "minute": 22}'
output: {"hour": 8, "minute": 2}
